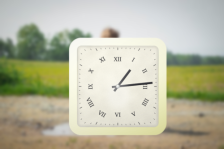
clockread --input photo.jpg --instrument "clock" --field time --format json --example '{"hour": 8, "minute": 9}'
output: {"hour": 1, "minute": 14}
